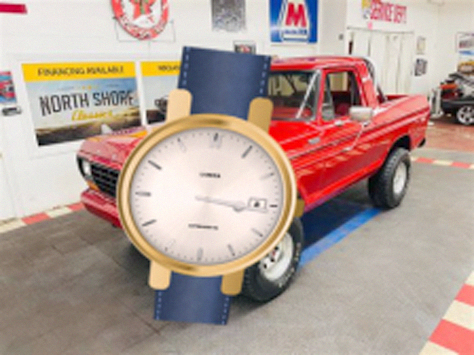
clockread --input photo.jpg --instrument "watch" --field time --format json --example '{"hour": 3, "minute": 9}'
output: {"hour": 3, "minute": 16}
